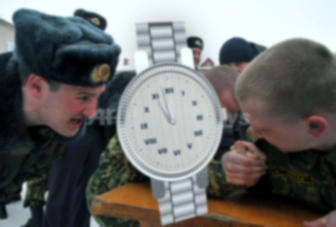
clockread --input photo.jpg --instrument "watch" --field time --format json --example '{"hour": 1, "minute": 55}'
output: {"hour": 10, "minute": 58}
